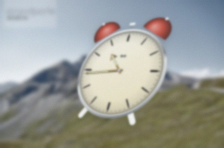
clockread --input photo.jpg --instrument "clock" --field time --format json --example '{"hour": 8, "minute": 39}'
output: {"hour": 10, "minute": 44}
